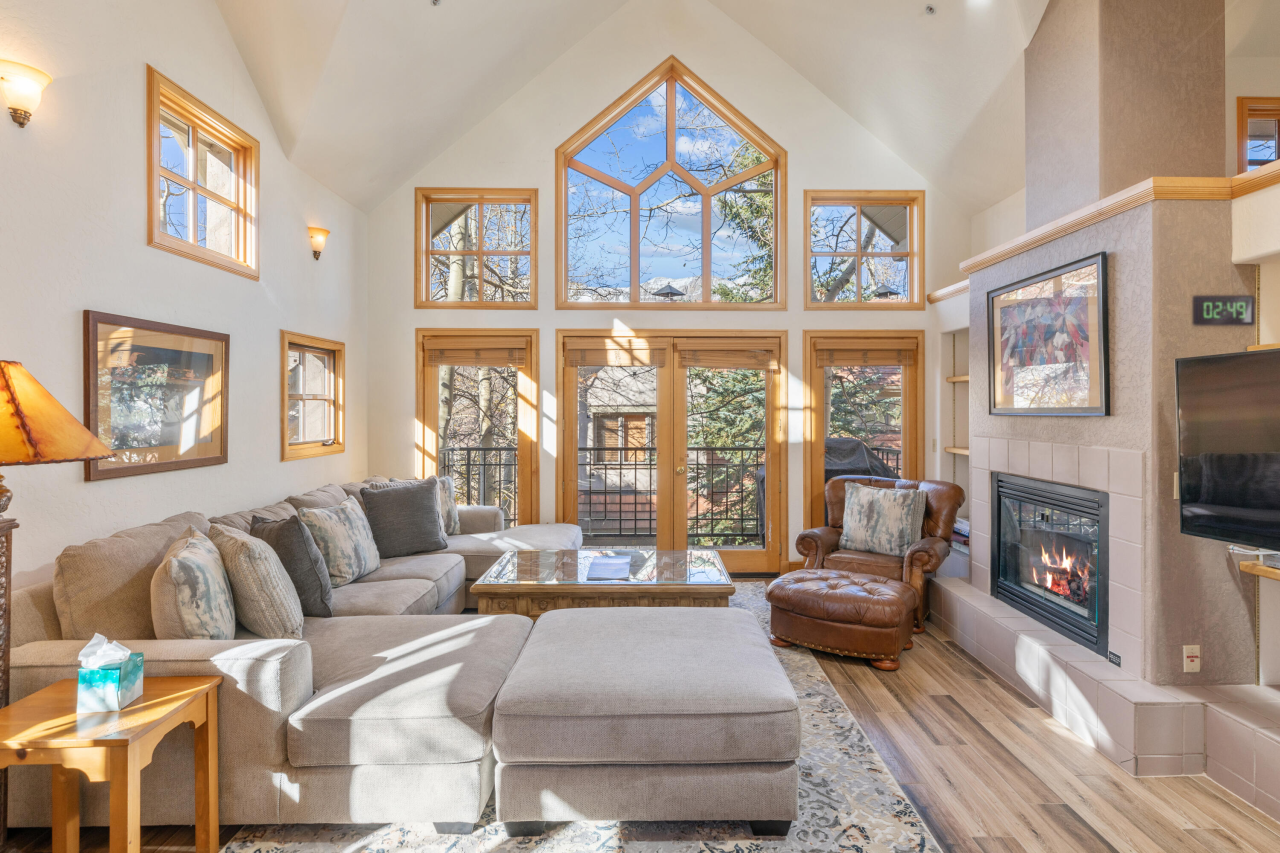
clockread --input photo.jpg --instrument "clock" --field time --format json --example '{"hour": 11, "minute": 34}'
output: {"hour": 2, "minute": 49}
